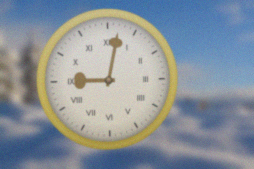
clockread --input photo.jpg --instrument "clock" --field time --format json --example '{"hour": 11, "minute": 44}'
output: {"hour": 9, "minute": 2}
